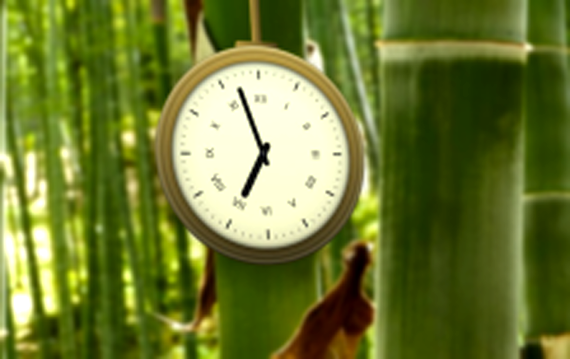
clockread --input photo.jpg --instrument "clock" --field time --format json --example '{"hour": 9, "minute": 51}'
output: {"hour": 6, "minute": 57}
